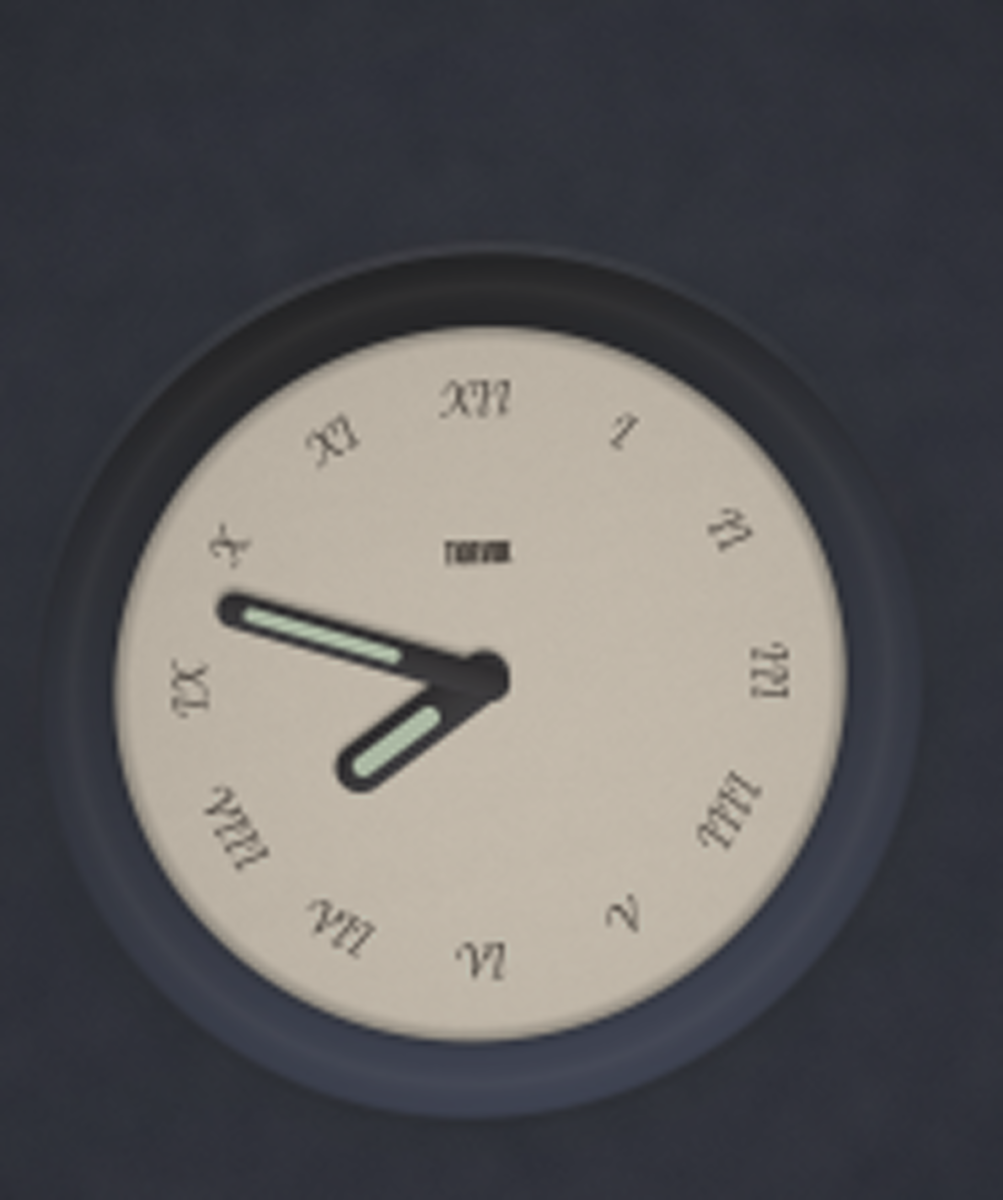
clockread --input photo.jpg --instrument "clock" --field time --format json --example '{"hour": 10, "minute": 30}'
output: {"hour": 7, "minute": 48}
